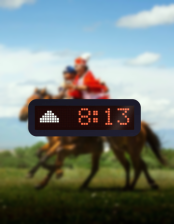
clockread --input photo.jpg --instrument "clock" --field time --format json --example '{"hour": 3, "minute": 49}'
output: {"hour": 8, "minute": 13}
